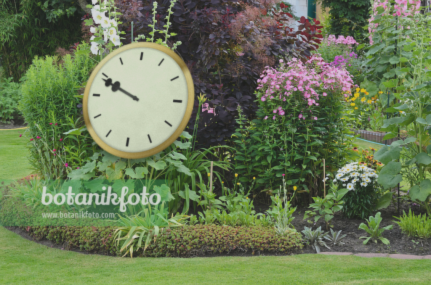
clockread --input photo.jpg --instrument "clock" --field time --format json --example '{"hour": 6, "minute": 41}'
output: {"hour": 9, "minute": 49}
